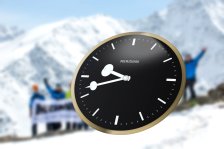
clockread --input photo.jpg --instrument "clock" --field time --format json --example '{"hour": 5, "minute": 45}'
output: {"hour": 9, "minute": 42}
